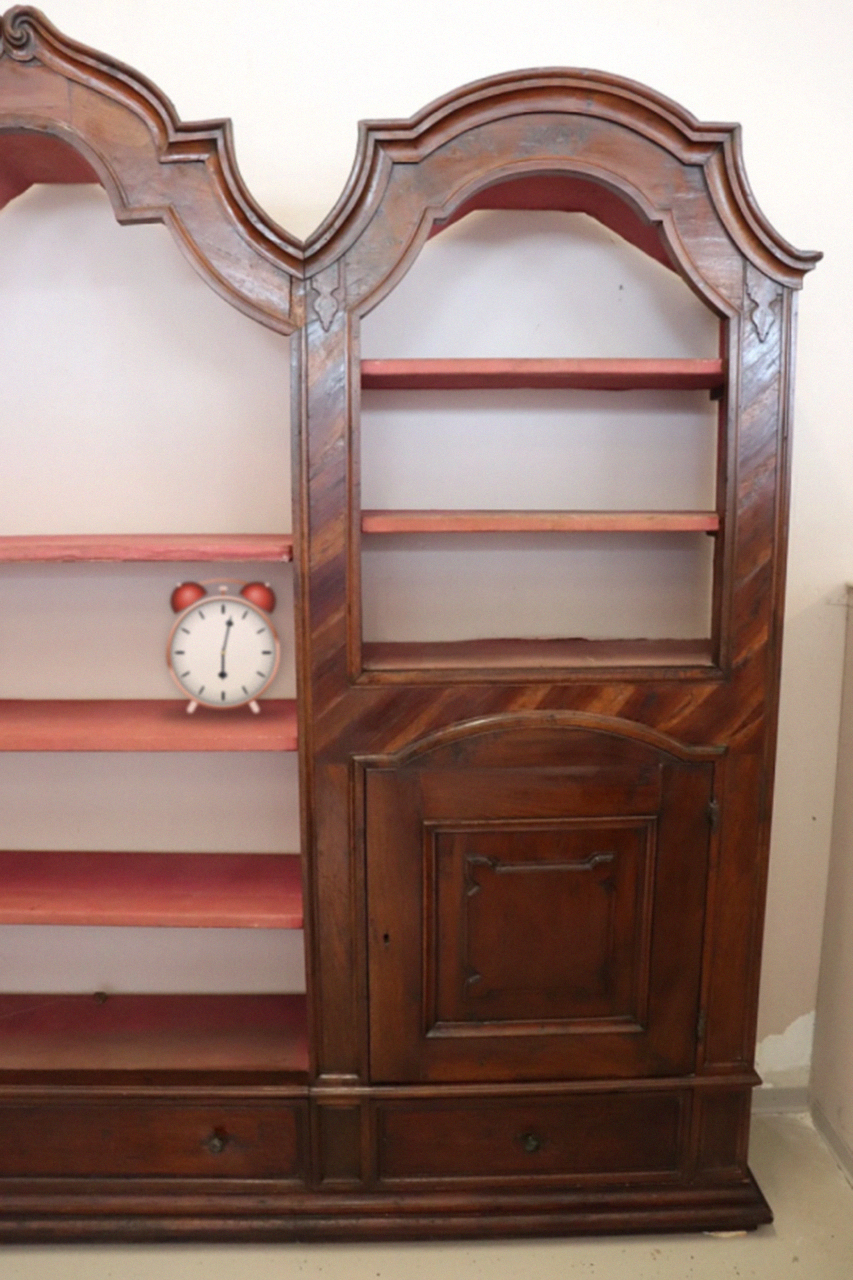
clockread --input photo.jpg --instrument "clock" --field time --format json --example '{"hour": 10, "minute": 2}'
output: {"hour": 6, "minute": 2}
